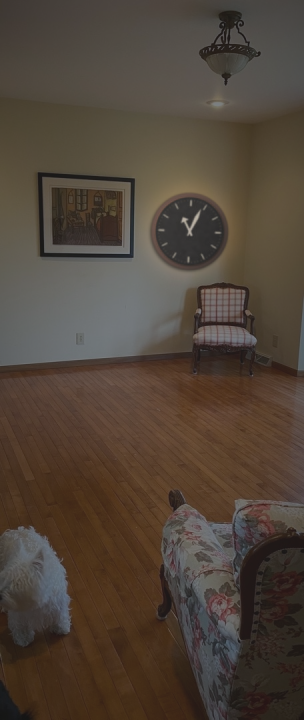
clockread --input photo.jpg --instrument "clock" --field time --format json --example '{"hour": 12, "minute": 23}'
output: {"hour": 11, "minute": 4}
